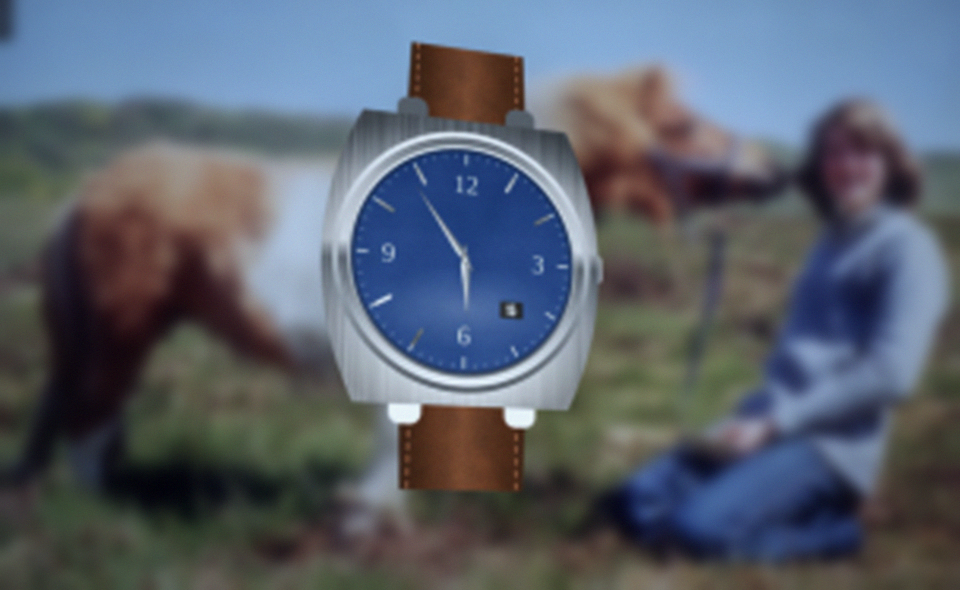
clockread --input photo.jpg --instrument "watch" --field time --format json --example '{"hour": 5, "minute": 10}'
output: {"hour": 5, "minute": 54}
